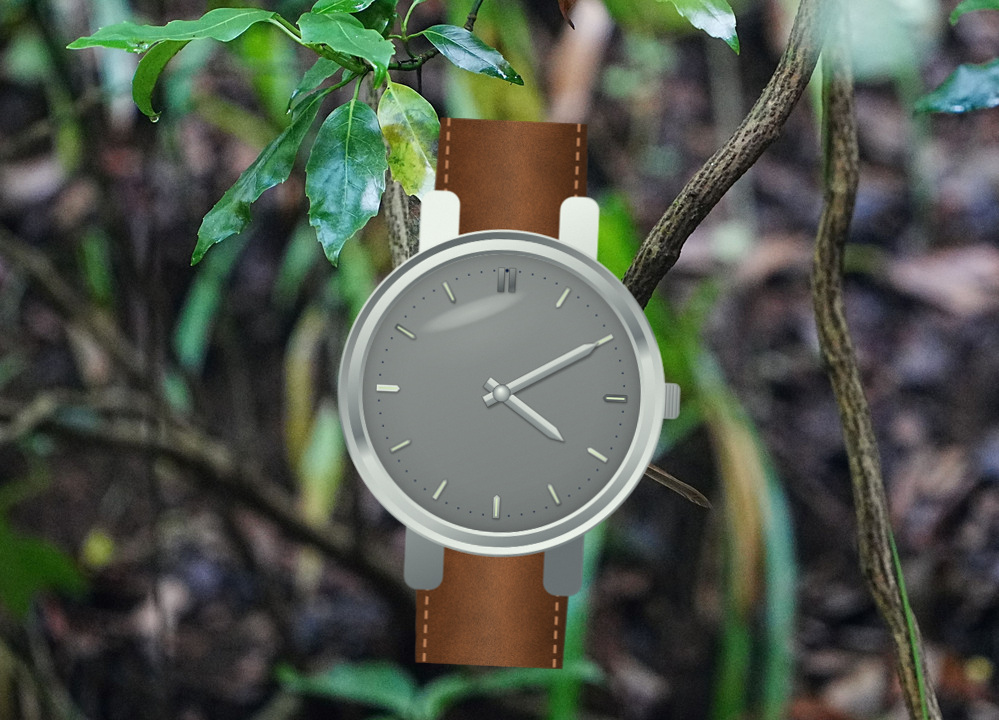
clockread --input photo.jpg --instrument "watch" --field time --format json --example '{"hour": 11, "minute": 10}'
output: {"hour": 4, "minute": 10}
